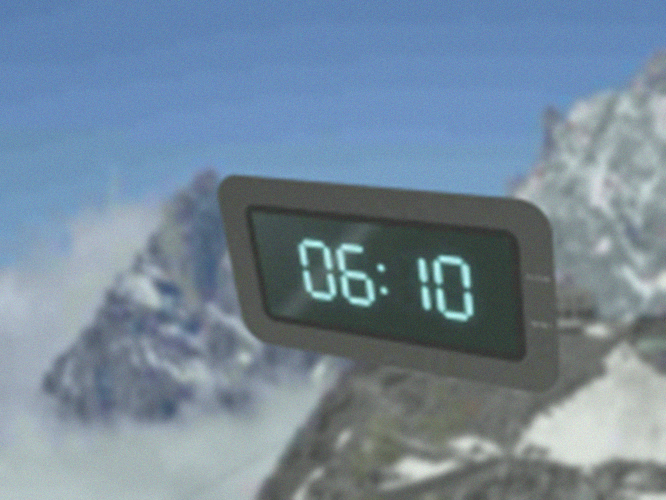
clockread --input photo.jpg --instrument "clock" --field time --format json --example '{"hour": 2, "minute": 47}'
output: {"hour": 6, "minute": 10}
